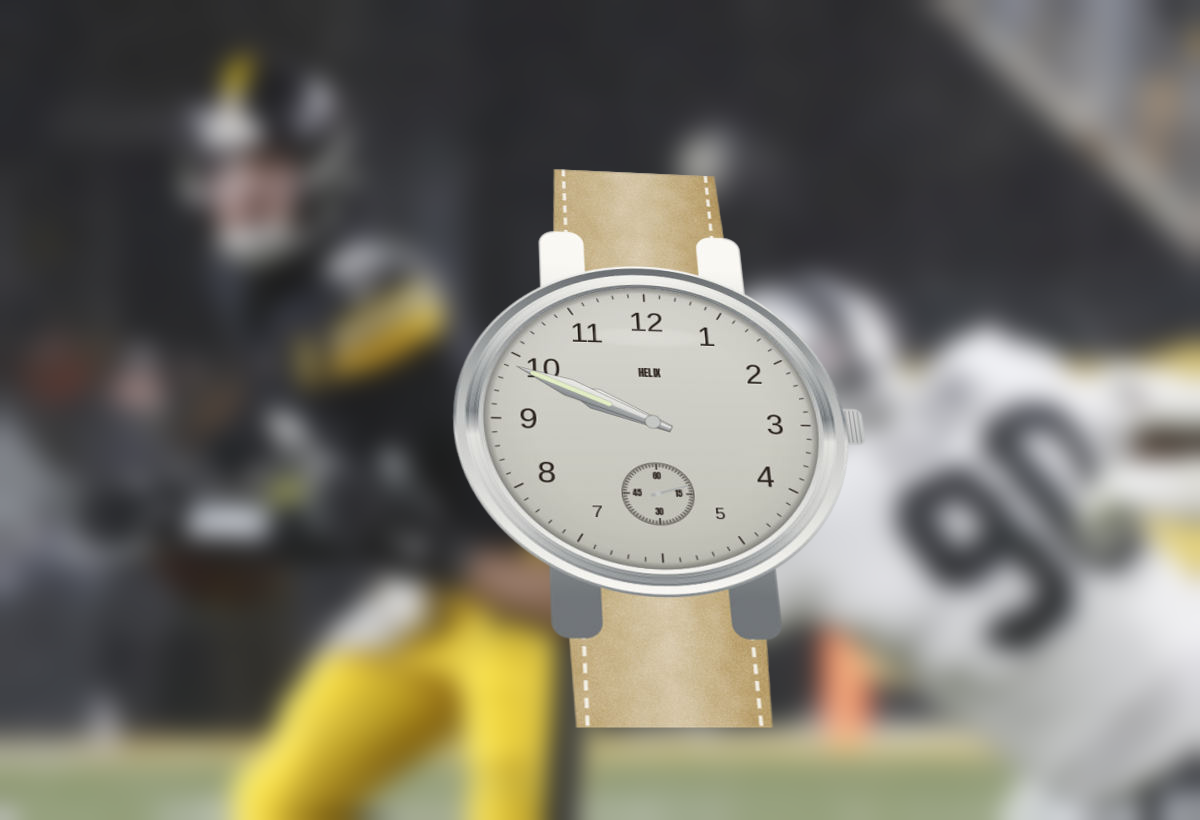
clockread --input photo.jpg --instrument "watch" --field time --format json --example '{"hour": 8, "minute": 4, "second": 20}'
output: {"hour": 9, "minute": 49, "second": 12}
